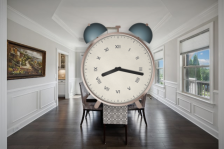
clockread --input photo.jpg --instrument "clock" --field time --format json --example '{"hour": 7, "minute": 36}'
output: {"hour": 8, "minute": 17}
